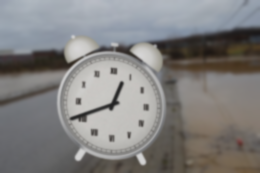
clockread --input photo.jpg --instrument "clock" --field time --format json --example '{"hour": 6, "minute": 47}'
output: {"hour": 12, "minute": 41}
